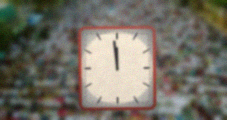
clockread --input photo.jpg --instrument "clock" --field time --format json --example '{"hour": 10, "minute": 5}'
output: {"hour": 11, "minute": 59}
